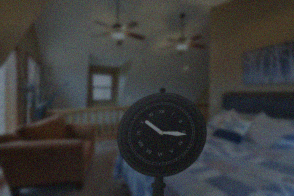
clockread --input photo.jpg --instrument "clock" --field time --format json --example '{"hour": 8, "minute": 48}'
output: {"hour": 10, "minute": 16}
